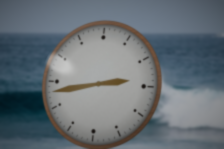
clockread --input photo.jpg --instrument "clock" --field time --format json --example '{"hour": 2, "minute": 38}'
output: {"hour": 2, "minute": 43}
